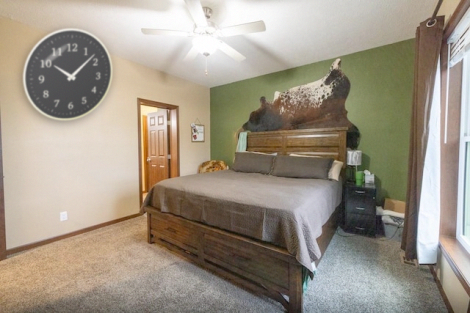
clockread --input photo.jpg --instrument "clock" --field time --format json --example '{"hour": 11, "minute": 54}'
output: {"hour": 10, "minute": 8}
